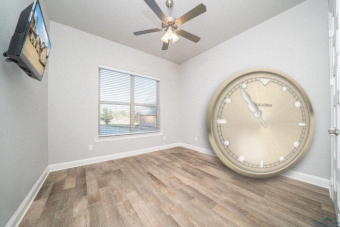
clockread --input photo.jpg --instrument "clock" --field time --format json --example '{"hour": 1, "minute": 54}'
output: {"hour": 10, "minute": 54}
